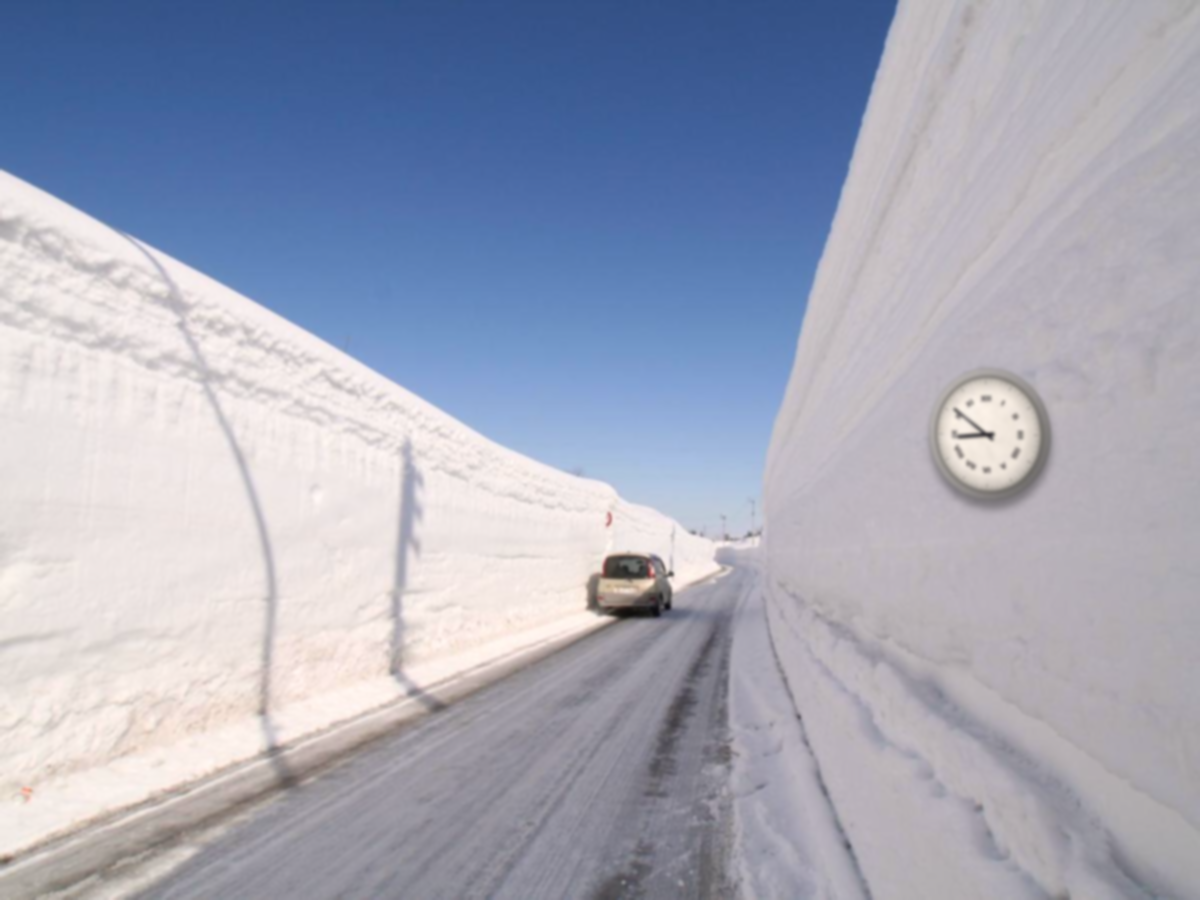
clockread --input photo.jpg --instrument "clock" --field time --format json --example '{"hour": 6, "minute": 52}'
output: {"hour": 8, "minute": 51}
